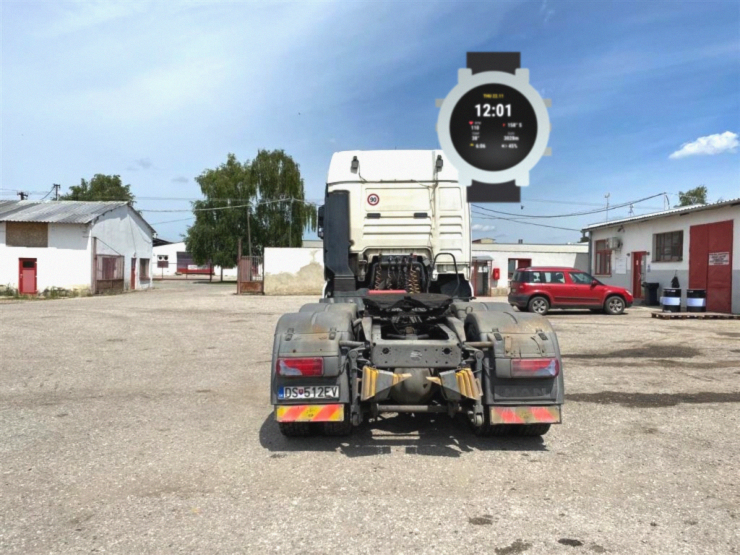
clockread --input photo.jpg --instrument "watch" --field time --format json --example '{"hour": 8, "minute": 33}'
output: {"hour": 12, "minute": 1}
